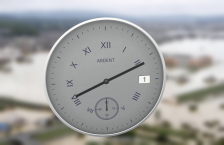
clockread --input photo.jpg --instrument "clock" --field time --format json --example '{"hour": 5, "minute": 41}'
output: {"hour": 8, "minute": 11}
